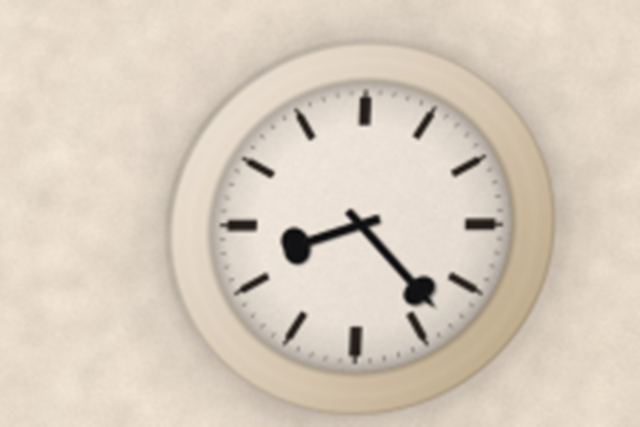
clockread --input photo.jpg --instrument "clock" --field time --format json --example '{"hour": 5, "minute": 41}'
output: {"hour": 8, "minute": 23}
